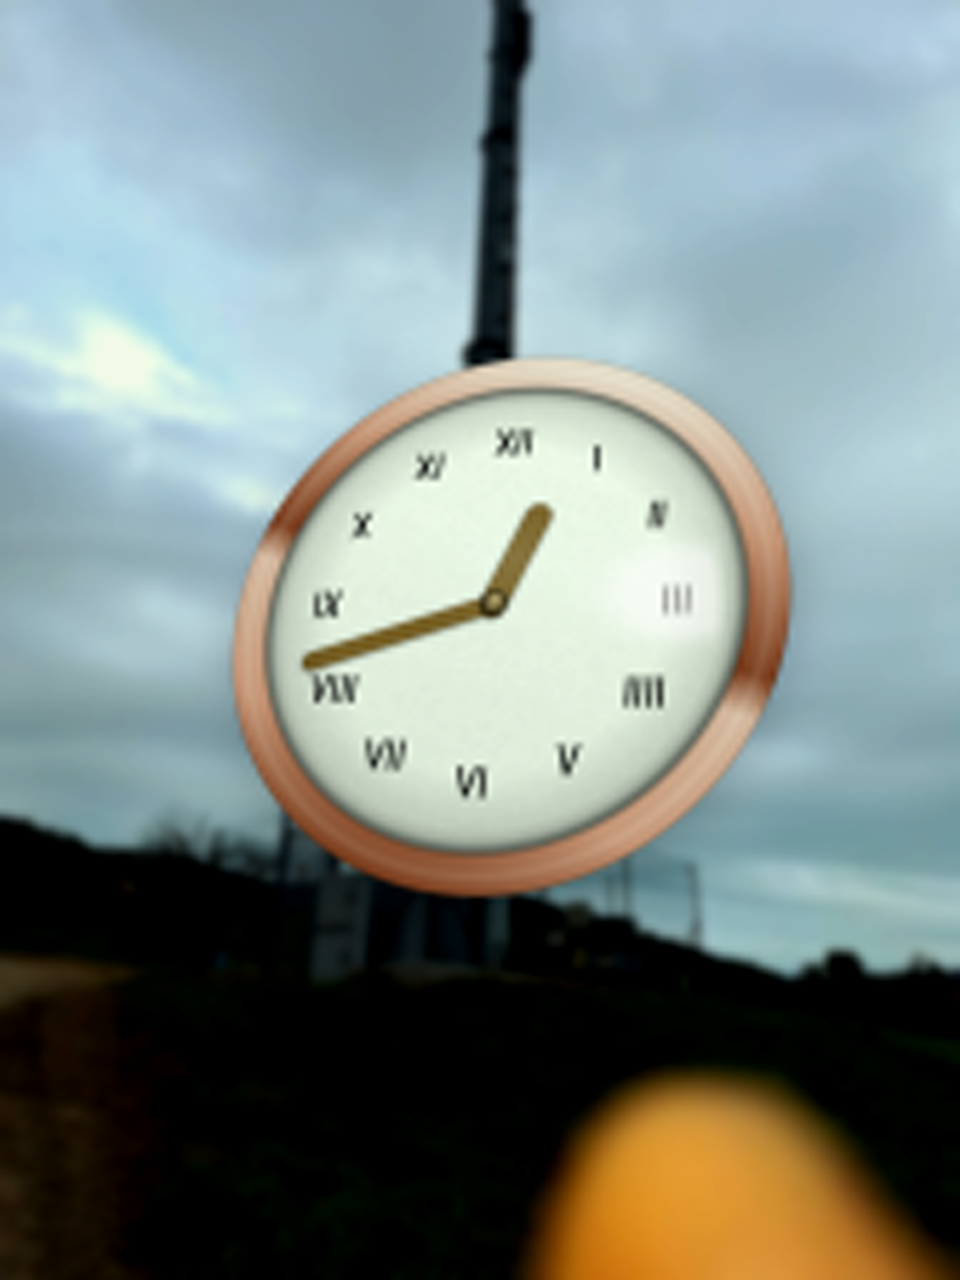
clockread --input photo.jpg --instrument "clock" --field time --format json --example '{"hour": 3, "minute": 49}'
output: {"hour": 12, "minute": 42}
